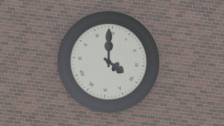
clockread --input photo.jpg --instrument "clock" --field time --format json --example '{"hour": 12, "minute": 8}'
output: {"hour": 3, "minute": 59}
